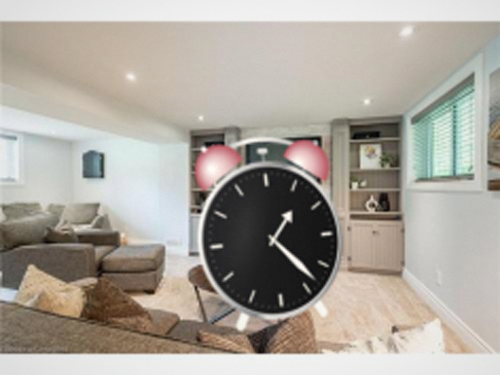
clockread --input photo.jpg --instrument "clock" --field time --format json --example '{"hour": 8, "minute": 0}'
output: {"hour": 1, "minute": 23}
